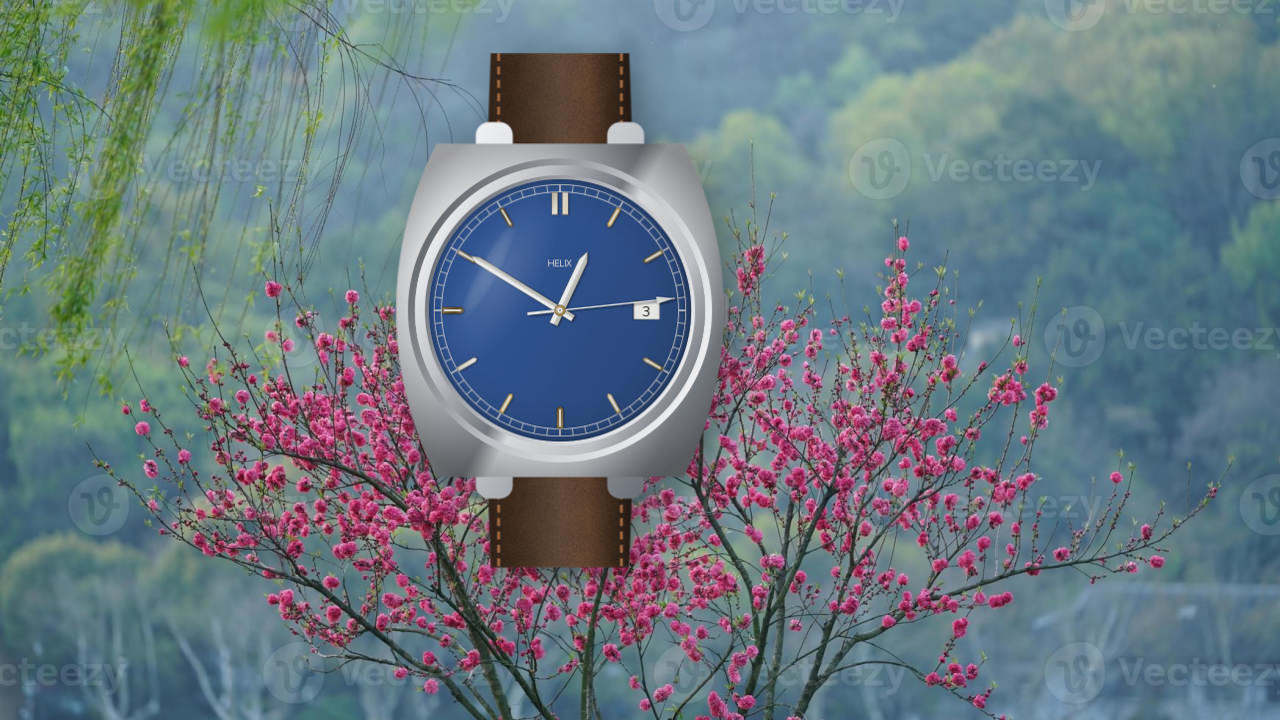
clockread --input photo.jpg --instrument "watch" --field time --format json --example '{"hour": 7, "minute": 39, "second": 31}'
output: {"hour": 12, "minute": 50, "second": 14}
